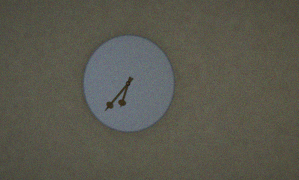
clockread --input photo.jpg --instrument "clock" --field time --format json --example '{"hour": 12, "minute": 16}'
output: {"hour": 6, "minute": 37}
